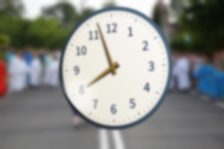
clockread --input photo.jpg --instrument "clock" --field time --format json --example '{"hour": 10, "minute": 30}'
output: {"hour": 7, "minute": 57}
